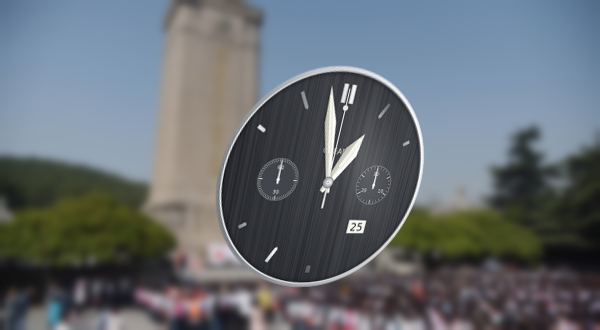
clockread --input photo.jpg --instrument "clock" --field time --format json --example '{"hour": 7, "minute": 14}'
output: {"hour": 12, "minute": 58}
